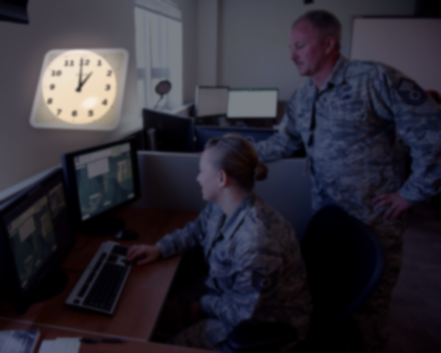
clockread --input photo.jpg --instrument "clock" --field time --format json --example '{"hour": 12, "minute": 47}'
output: {"hour": 12, "minute": 59}
